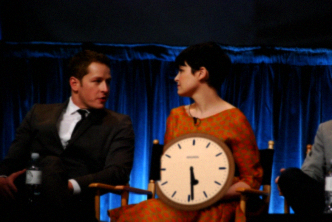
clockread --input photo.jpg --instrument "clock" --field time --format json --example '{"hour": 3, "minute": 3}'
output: {"hour": 5, "minute": 29}
